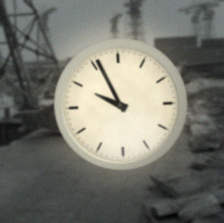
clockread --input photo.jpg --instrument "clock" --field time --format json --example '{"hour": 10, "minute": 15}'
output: {"hour": 9, "minute": 56}
